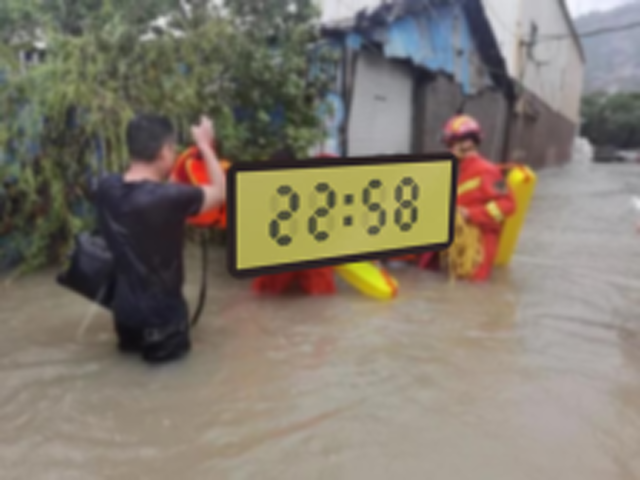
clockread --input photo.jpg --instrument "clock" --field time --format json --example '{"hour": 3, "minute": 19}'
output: {"hour": 22, "minute": 58}
